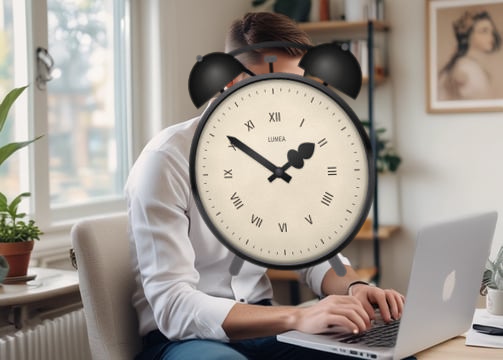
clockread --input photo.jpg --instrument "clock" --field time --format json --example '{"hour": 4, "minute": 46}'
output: {"hour": 1, "minute": 51}
